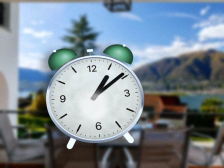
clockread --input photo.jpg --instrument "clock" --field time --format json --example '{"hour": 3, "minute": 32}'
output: {"hour": 1, "minute": 9}
